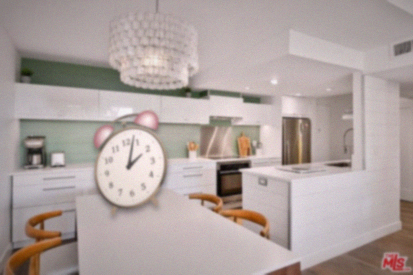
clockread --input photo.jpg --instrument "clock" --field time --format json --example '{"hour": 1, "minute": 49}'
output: {"hour": 2, "minute": 3}
